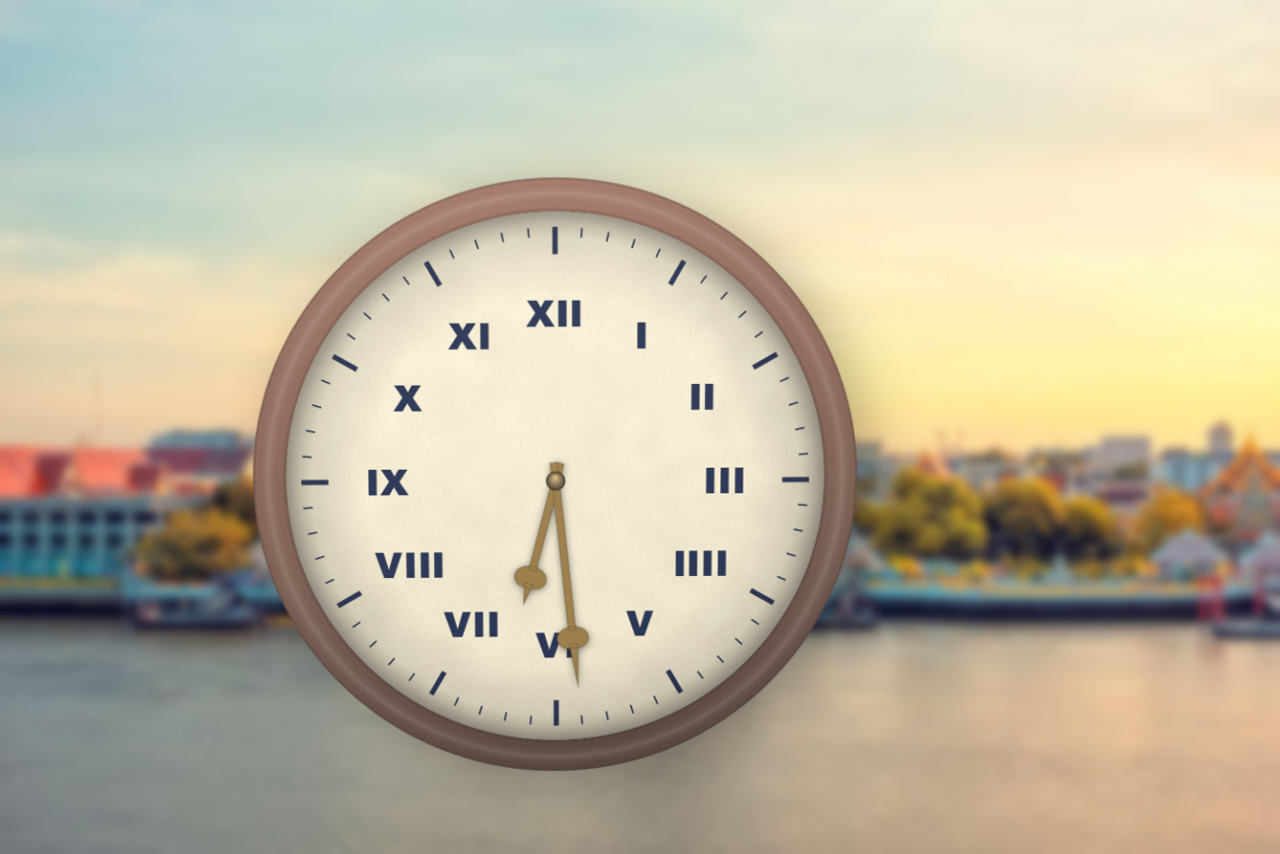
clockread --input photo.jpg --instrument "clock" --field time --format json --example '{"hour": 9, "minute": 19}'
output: {"hour": 6, "minute": 29}
